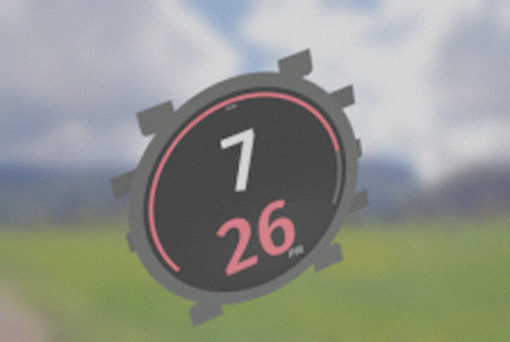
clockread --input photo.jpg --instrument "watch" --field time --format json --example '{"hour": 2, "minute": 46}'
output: {"hour": 7, "minute": 26}
